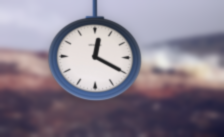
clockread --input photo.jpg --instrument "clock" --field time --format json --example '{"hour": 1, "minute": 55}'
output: {"hour": 12, "minute": 20}
